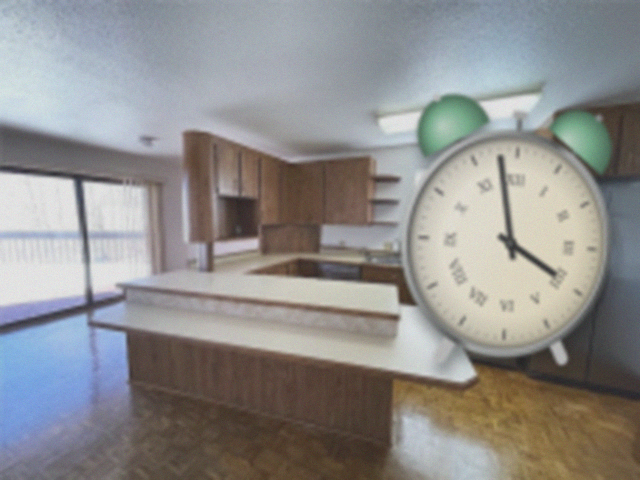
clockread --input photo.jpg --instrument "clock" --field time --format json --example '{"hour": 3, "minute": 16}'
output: {"hour": 3, "minute": 58}
